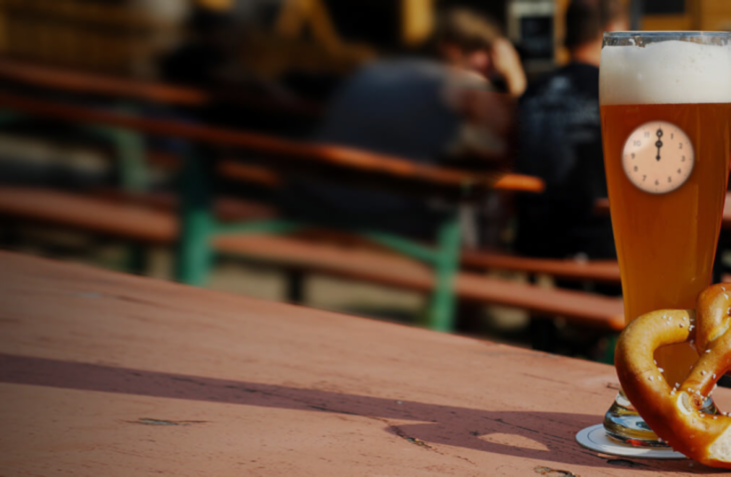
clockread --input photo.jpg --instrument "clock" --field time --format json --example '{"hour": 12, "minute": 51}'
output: {"hour": 12, "minute": 0}
